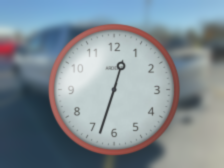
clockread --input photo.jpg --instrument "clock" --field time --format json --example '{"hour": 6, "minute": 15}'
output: {"hour": 12, "minute": 33}
